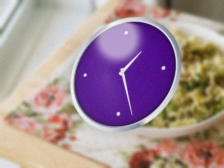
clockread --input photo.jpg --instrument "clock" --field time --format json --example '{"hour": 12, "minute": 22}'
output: {"hour": 1, "minute": 27}
